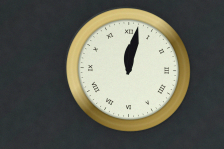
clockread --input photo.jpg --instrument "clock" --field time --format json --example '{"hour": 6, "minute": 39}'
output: {"hour": 12, "minute": 2}
